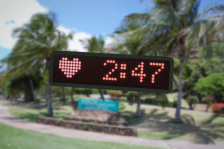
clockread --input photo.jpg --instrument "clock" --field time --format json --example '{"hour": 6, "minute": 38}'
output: {"hour": 2, "minute": 47}
